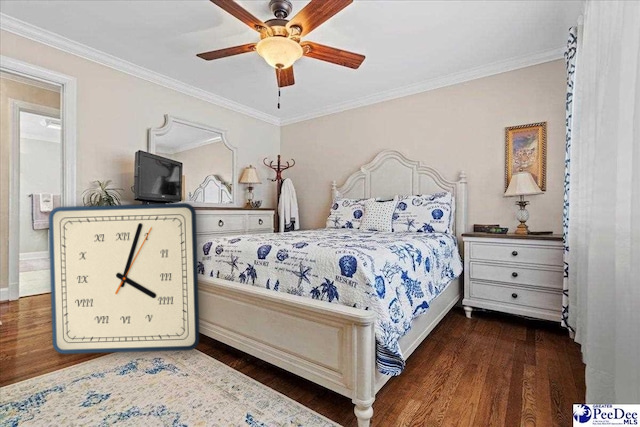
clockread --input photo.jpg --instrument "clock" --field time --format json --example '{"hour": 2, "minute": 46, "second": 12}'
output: {"hour": 4, "minute": 3, "second": 5}
